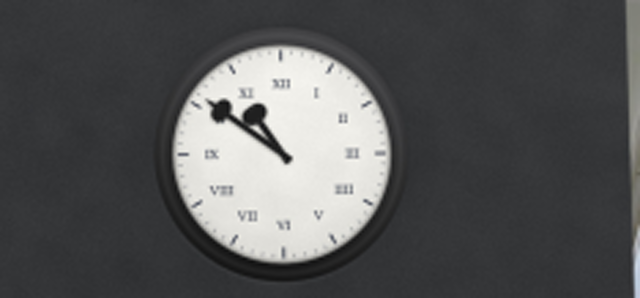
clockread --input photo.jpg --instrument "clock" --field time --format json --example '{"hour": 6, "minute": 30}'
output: {"hour": 10, "minute": 51}
